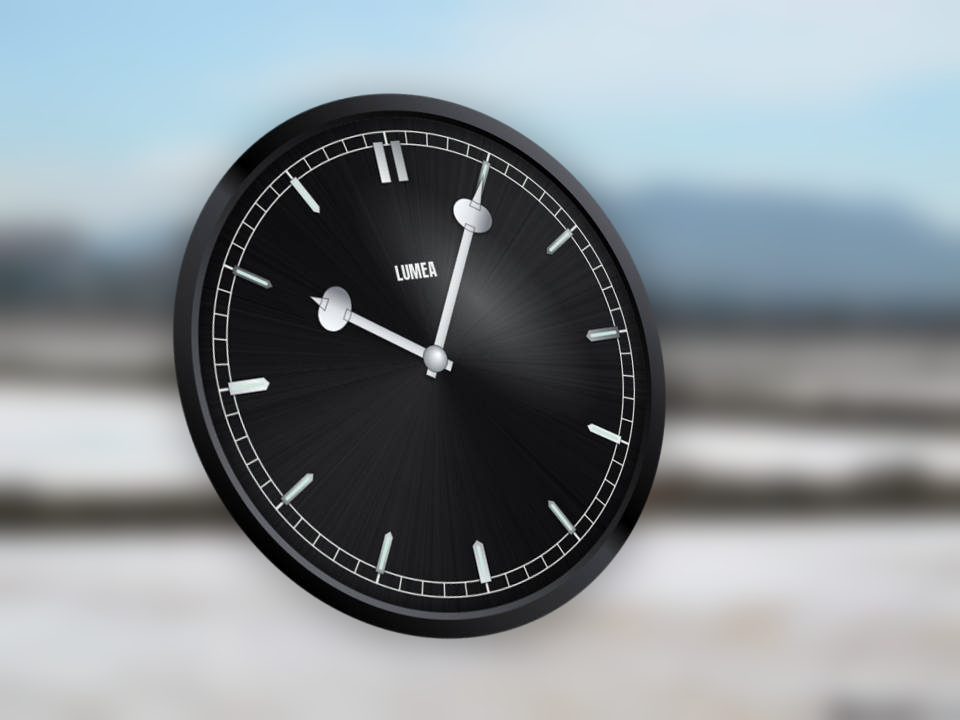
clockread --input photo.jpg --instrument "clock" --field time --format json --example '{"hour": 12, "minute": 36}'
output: {"hour": 10, "minute": 5}
